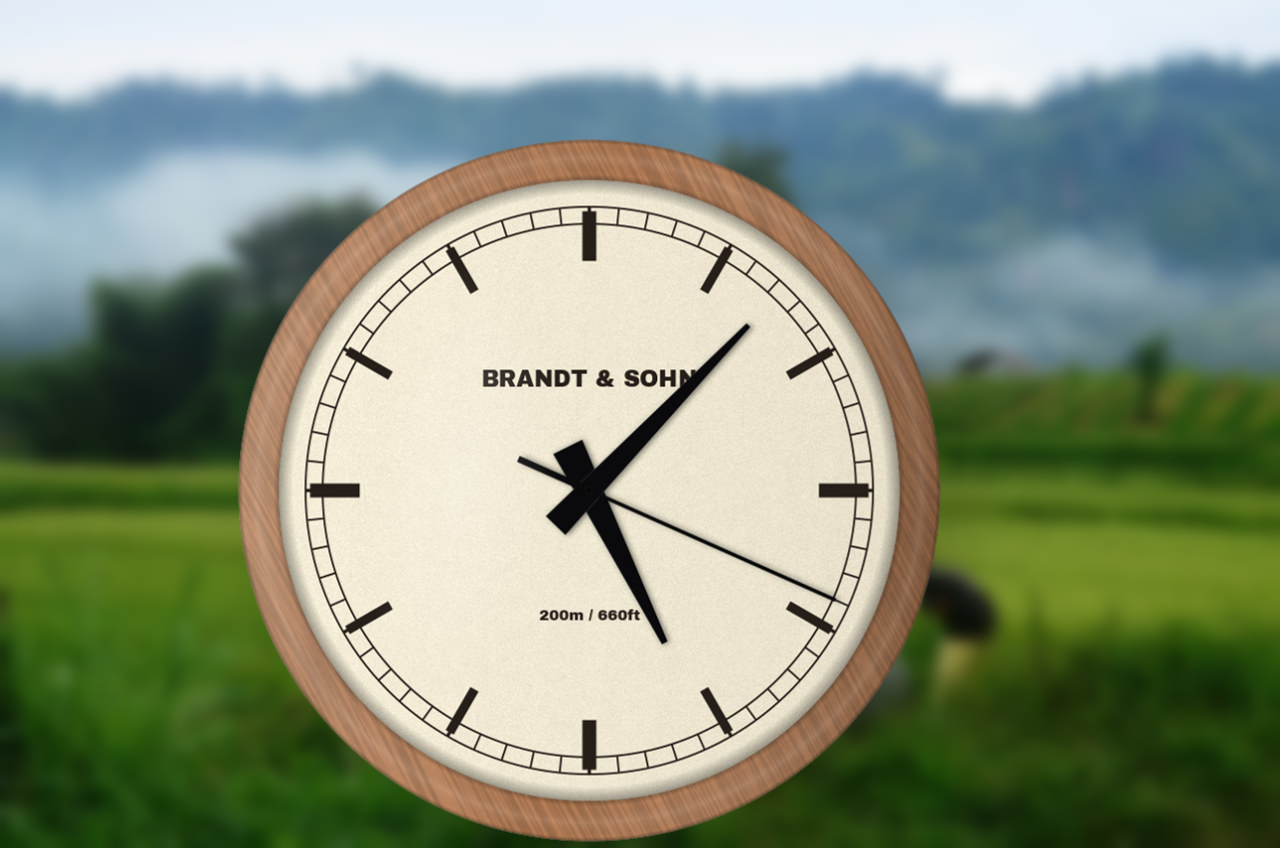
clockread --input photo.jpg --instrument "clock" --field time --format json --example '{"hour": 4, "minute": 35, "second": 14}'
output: {"hour": 5, "minute": 7, "second": 19}
